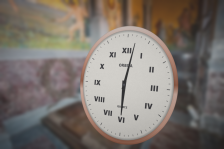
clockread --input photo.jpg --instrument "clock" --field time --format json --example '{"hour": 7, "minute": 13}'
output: {"hour": 6, "minute": 2}
